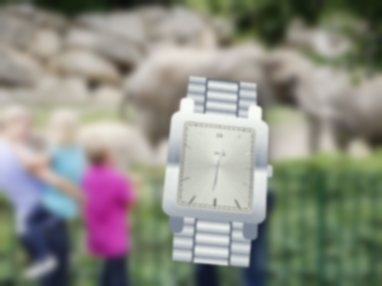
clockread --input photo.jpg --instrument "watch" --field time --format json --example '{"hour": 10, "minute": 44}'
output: {"hour": 12, "minute": 31}
